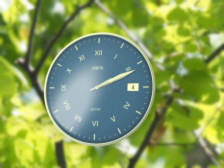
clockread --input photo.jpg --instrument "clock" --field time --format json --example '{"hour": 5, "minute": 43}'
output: {"hour": 2, "minute": 11}
